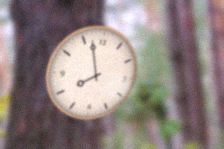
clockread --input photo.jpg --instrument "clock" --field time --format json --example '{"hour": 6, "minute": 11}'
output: {"hour": 7, "minute": 57}
